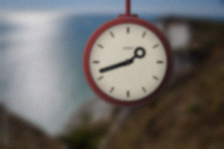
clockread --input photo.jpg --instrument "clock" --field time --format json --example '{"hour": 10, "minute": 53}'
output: {"hour": 1, "minute": 42}
